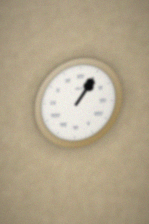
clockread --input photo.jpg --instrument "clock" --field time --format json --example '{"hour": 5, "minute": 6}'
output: {"hour": 1, "minute": 5}
